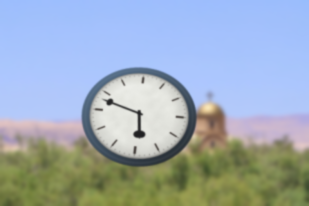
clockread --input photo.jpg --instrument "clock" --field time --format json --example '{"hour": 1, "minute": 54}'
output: {"hour": 5, "minute": 48}
